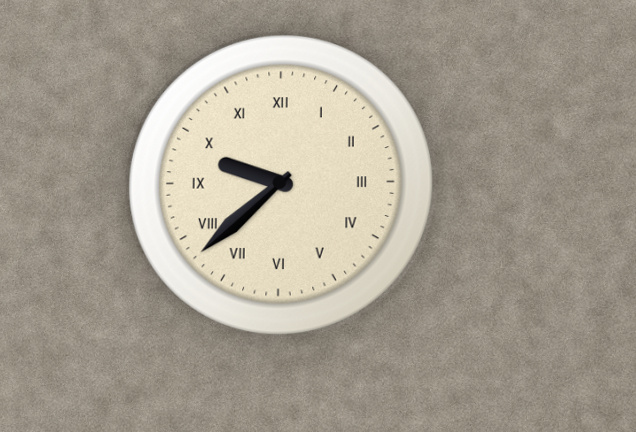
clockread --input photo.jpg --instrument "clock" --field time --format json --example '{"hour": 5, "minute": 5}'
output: {"hour": 9, "minute": 38}
